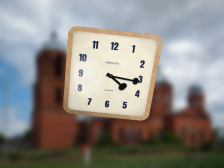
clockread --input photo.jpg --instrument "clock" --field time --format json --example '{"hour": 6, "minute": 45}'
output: {"hour": 4, "minute": 16}
